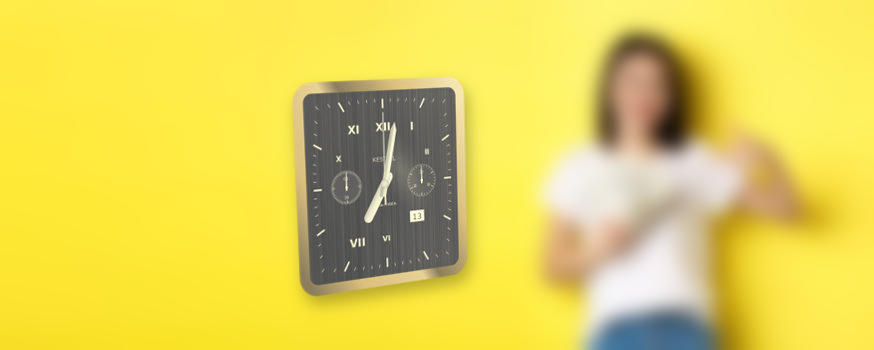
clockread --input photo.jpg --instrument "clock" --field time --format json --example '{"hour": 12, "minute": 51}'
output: {"hour": 7, "minute": 2}
